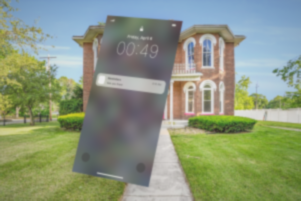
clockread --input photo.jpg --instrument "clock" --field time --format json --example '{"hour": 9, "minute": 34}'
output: {"hour": 0, "minute": 49}
